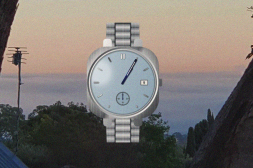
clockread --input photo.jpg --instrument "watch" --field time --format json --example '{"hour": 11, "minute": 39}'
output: {"hour": 1, "minute": 5}
